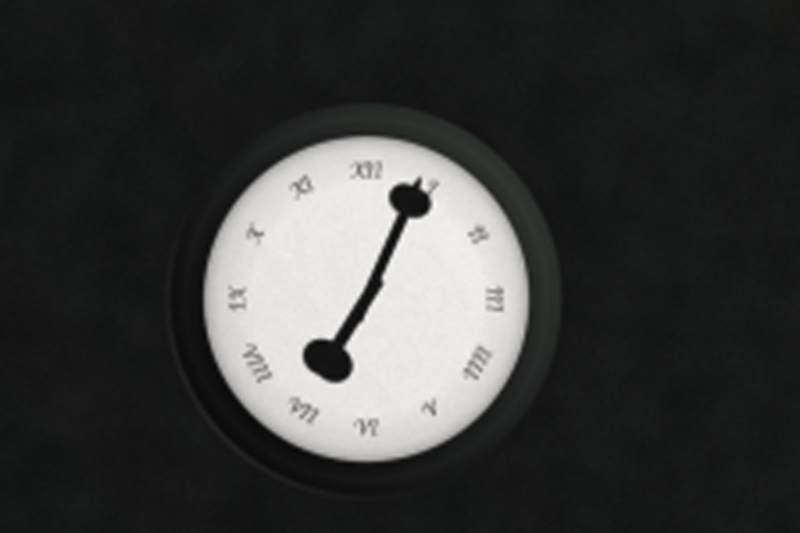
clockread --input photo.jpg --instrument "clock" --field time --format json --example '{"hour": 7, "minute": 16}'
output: {"hour": 7, "minute": 4}
